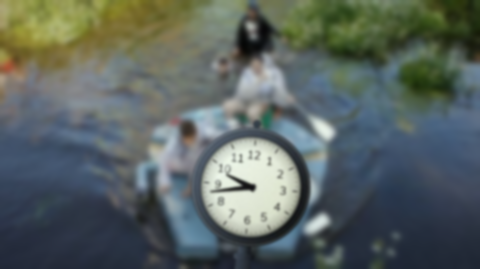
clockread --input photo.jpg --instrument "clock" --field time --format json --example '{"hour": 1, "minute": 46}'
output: {"hour": 9, "minute": 43}
